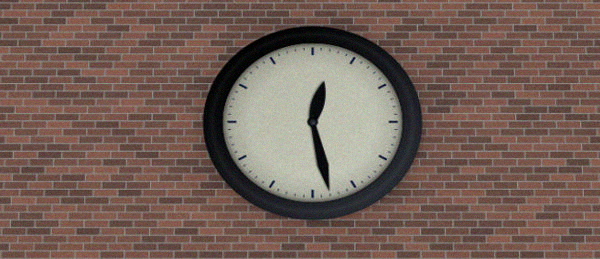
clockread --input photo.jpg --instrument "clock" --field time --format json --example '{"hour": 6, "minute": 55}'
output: {"hour": 12, "minute": 28}
